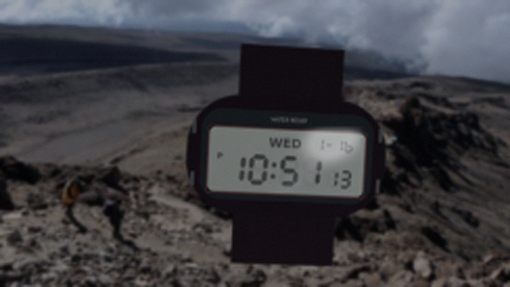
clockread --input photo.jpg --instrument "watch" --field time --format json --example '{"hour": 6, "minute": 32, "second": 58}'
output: {"hour": 10, "minute": 51, "second": 13}
